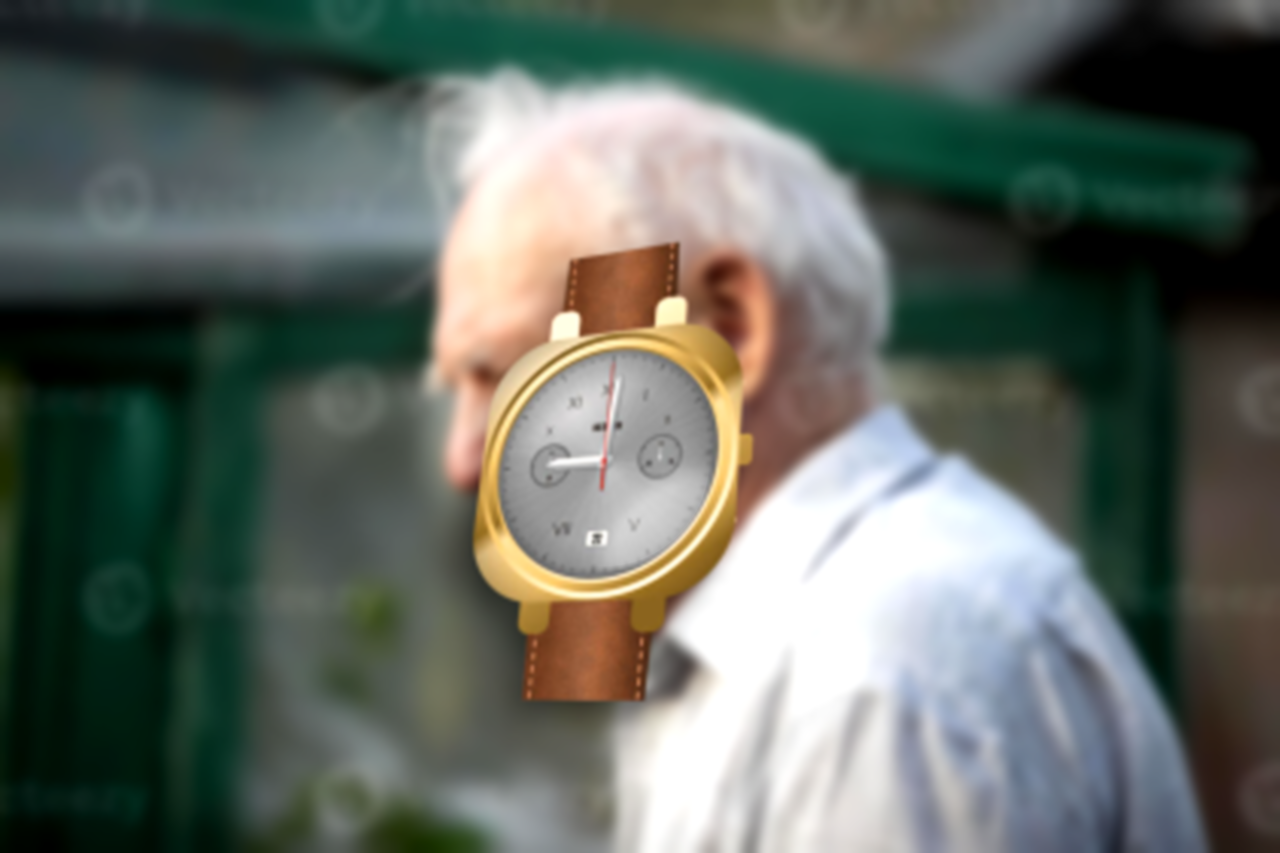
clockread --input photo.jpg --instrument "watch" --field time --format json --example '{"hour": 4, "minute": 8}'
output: {"hour": 9, "minute": 1}
